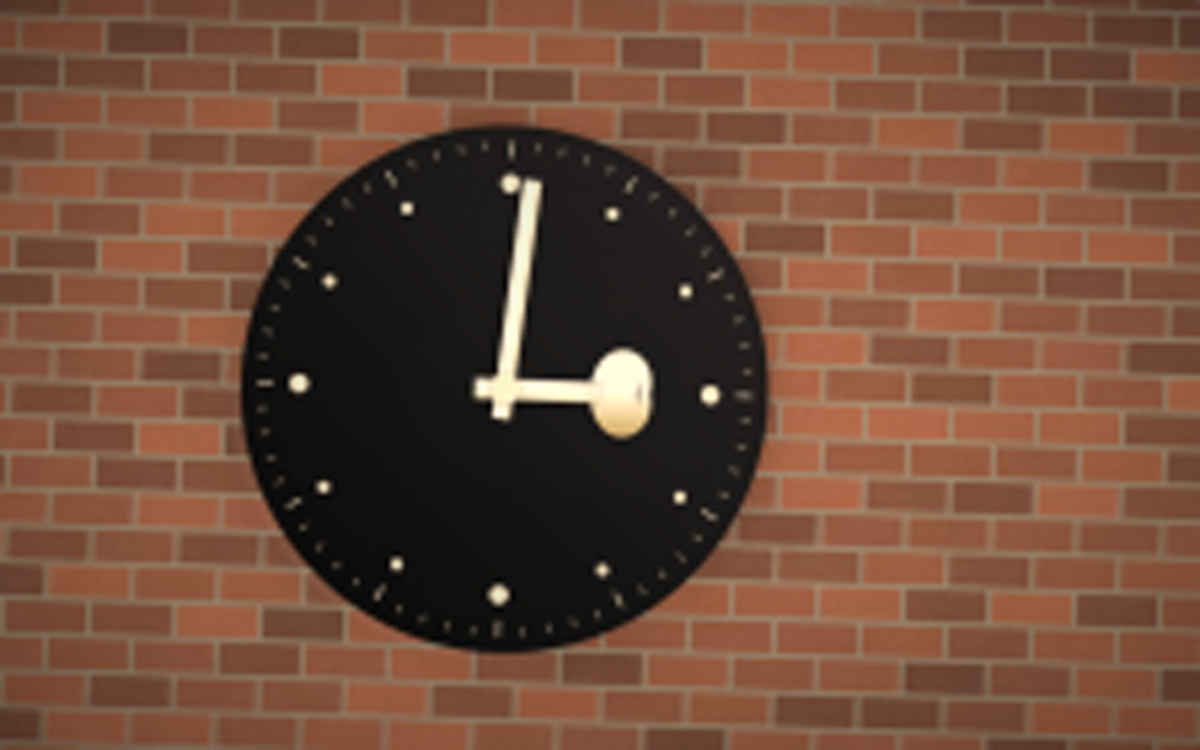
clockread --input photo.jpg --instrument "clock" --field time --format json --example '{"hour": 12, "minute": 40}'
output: {"hour": 3, "minute": 1}
